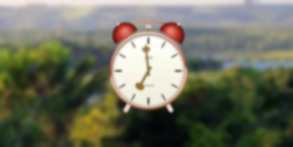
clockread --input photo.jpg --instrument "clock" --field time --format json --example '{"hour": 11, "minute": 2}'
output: {"hour": 6, "minute": 59}
